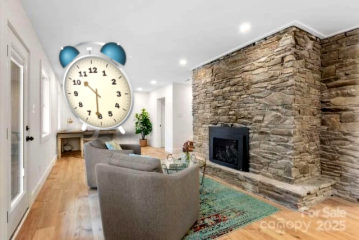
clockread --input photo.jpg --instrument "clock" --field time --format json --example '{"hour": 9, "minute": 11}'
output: {"hour": 10, "minute": 31}
